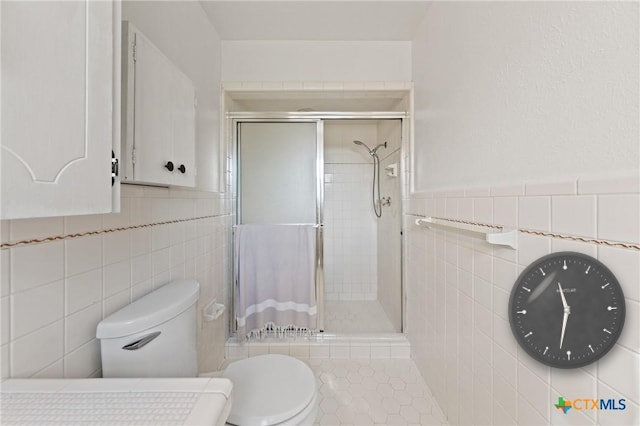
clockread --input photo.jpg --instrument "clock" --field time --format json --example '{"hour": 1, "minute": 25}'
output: {"hour": 11, "minute": 32}
